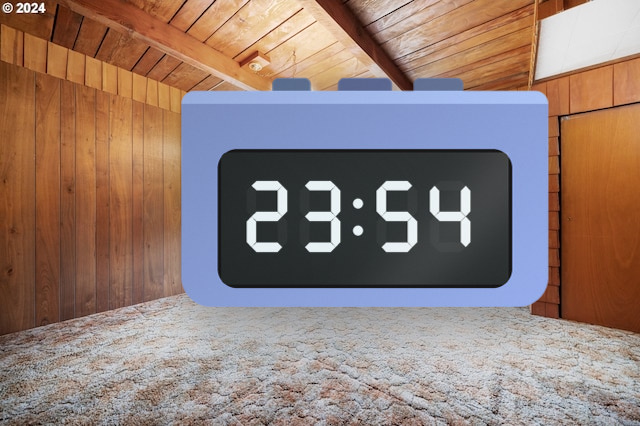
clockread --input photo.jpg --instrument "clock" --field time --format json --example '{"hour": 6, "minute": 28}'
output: {"hour": 23, "minute": 54}
